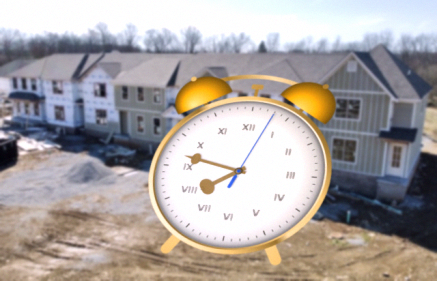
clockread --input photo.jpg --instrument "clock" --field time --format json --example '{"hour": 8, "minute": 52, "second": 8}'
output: {"hour": 7, "minute": 47, "second": 3}
